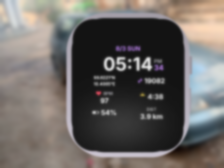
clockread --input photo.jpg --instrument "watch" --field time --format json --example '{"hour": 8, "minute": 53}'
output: {"hour": 5, "minute": 14}
